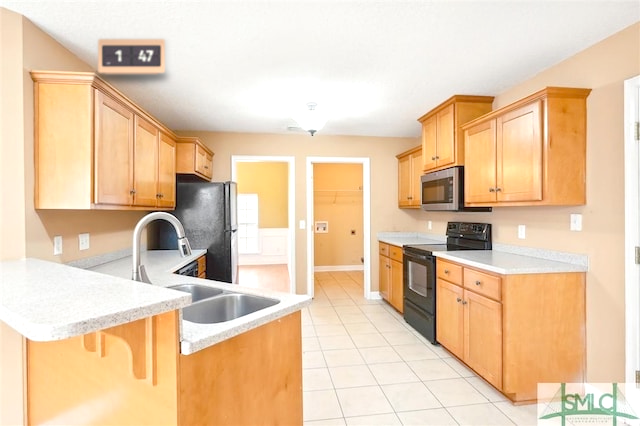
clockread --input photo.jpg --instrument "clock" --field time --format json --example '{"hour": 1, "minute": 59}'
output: {"hour": 1, "minute": 47}
